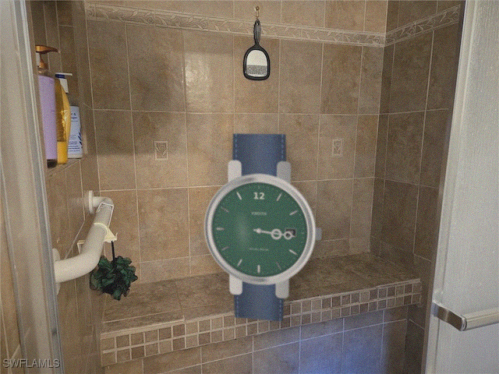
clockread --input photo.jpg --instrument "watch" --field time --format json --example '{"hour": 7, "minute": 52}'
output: {"hour": 3, "minute": 16}
